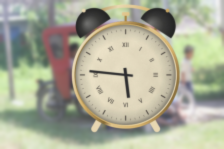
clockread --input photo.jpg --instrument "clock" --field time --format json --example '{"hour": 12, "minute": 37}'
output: {"hour": 5, "minute": 46}
